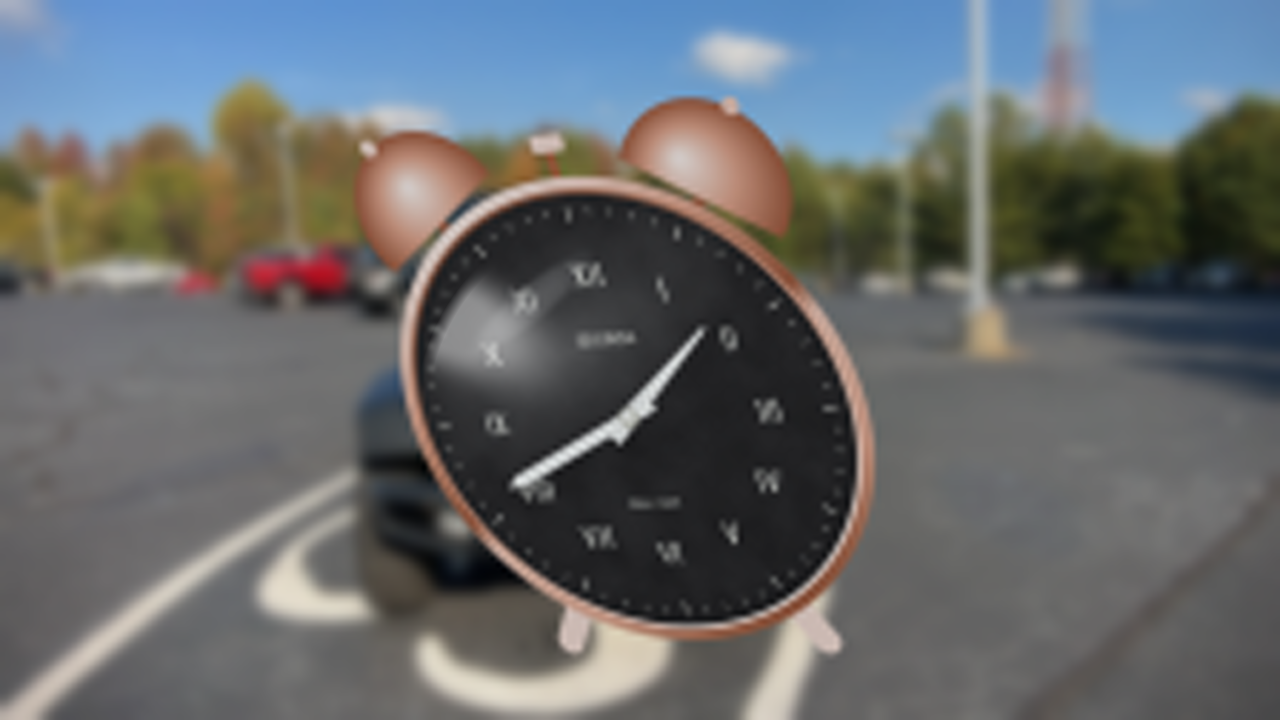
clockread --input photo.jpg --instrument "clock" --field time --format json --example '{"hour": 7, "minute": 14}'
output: {"hour": 1, "minute": 41}
